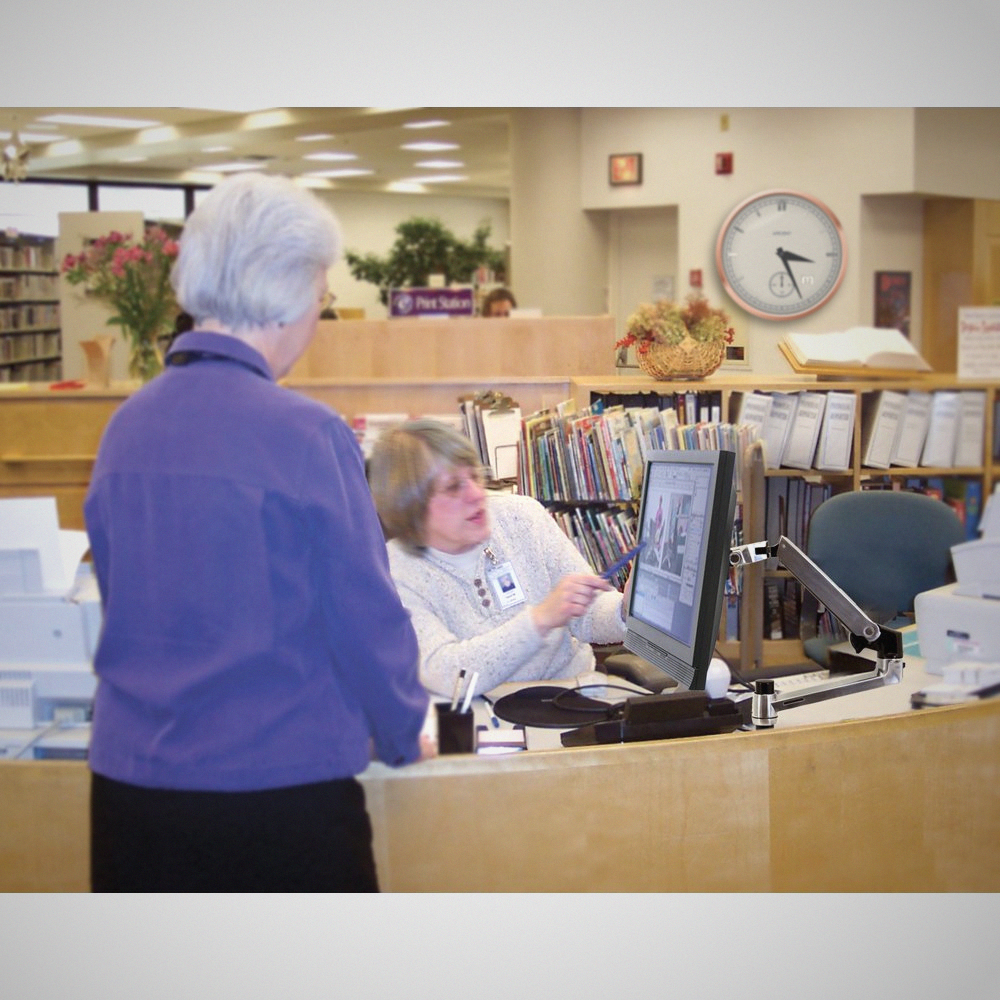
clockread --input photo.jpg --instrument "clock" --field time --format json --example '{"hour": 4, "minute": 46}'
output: {"hour": 3, "minute": 26}
